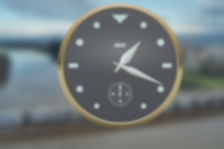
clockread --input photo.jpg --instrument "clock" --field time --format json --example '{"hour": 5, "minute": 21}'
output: {"hour": 1, "minute": 19}
